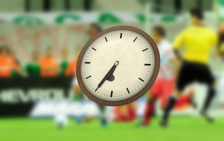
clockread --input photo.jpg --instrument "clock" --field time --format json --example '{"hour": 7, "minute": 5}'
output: {"hour": 6, "minute": 35}
